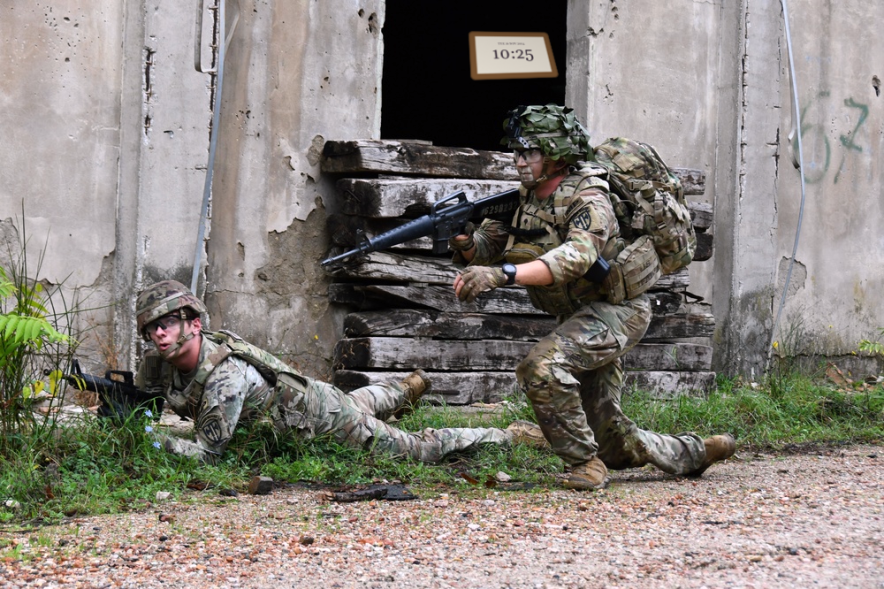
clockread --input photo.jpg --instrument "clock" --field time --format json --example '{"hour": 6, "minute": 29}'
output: {"hour": 10, "minute": 25}
